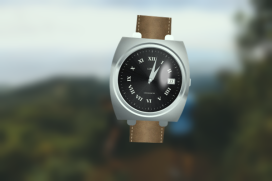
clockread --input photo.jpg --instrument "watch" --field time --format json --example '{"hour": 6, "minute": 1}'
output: {"hour": 1, "minute": 2}
